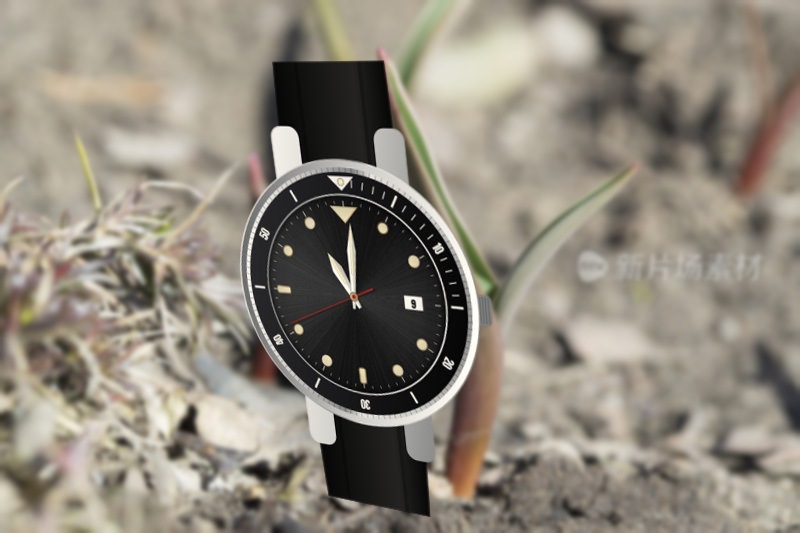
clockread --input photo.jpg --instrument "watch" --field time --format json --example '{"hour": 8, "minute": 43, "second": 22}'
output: {"hour": 11, "minute": 0, "second": 41}
